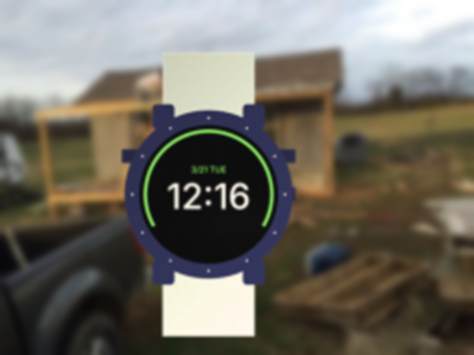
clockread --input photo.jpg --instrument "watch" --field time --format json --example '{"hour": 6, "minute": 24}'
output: {"hour": 12, "minute": 16}
